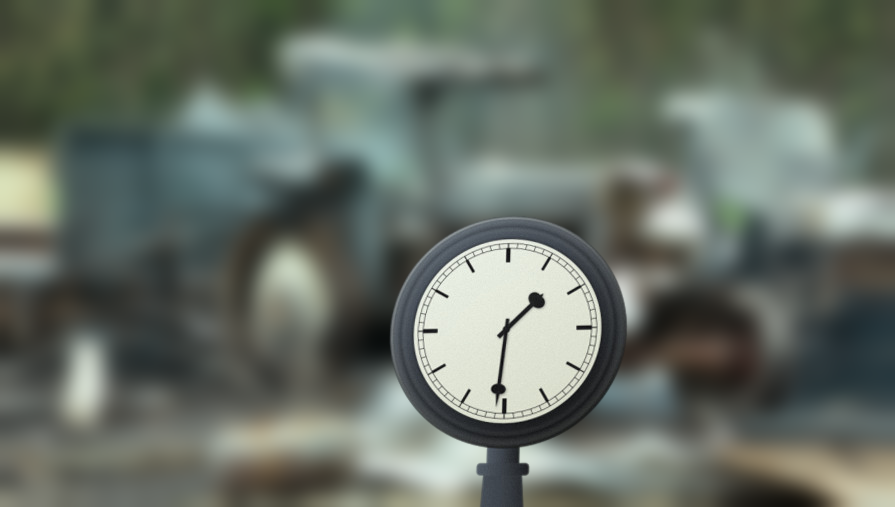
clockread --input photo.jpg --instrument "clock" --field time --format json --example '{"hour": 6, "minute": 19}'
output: {"hour": 1, "minute": 31}
